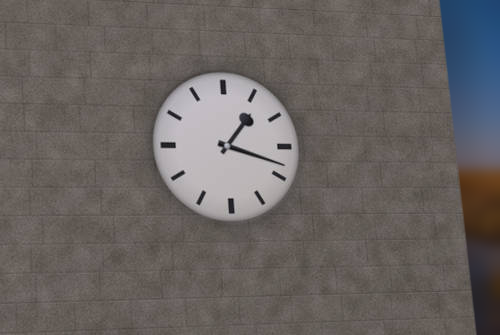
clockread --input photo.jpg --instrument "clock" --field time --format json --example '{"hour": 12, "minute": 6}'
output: {"hour": 1, "minute": 18}
